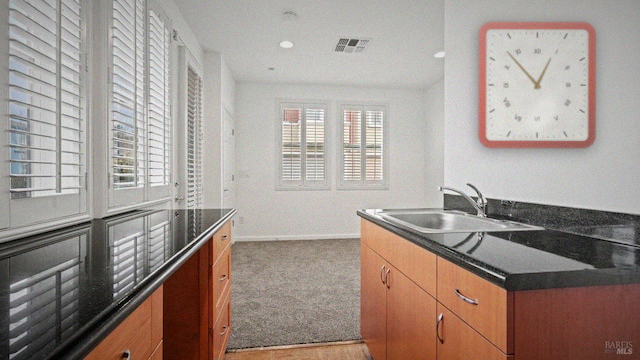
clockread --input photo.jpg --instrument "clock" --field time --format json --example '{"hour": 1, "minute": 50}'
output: {"hour": 12, "minute": 53}
